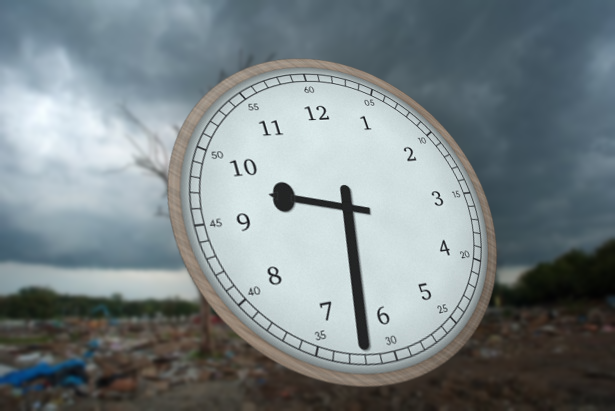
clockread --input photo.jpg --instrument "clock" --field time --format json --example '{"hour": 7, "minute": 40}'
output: {"hour": 9, "minute": 32}
